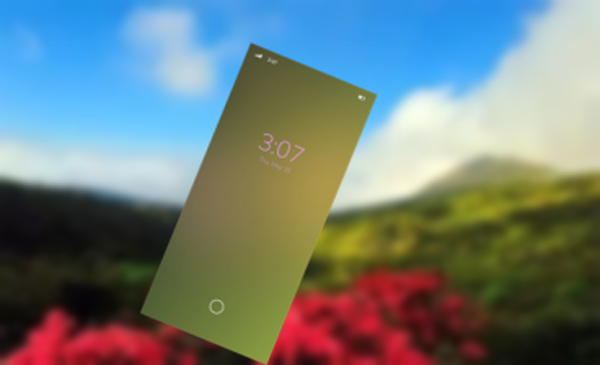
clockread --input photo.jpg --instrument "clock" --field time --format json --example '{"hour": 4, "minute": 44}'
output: {"hour": 3, "minute": 7}
